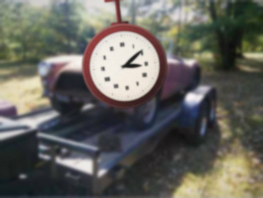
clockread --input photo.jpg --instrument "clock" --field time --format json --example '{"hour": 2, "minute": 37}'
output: {"hour": 3, "minute": 9}
